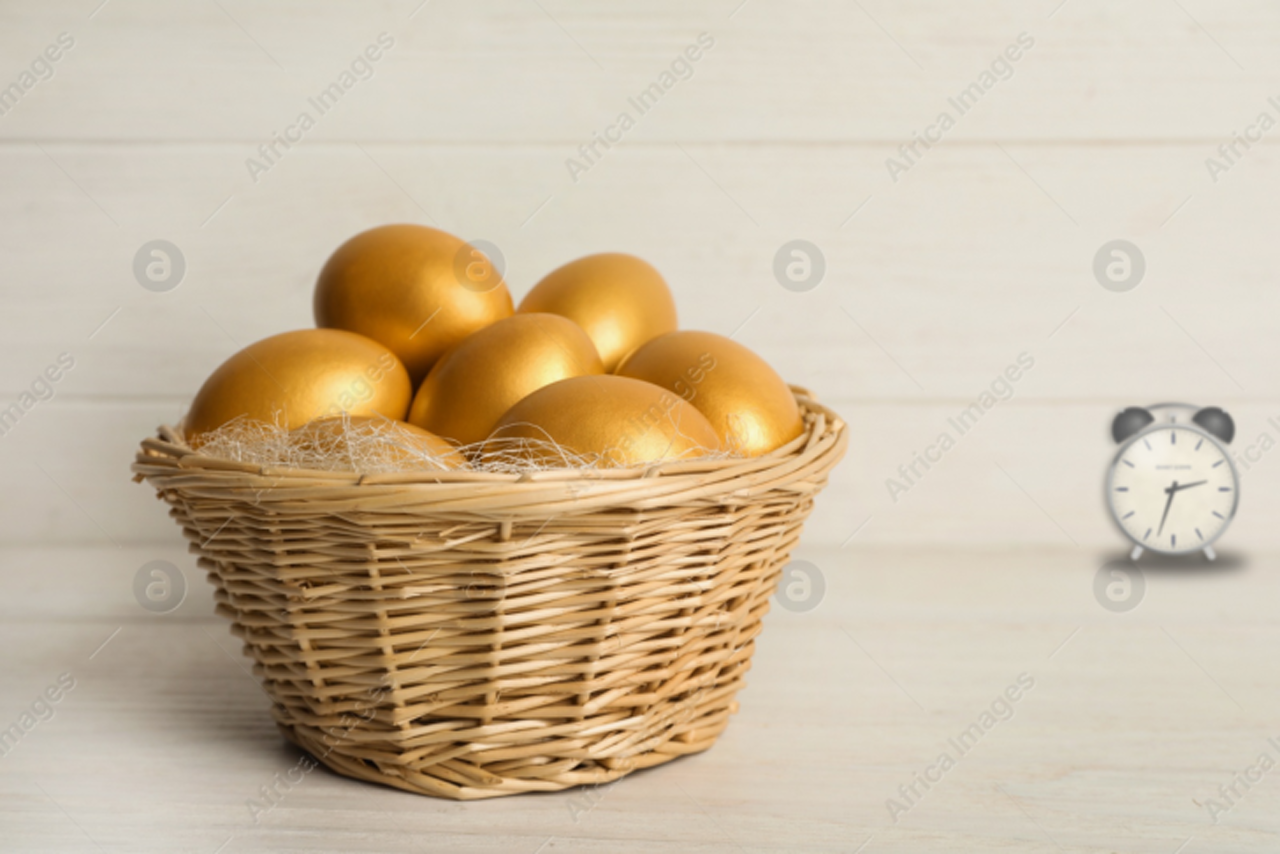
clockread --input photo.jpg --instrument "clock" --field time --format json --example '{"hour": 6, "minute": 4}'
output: {"hour": 2, "minute": 33}
